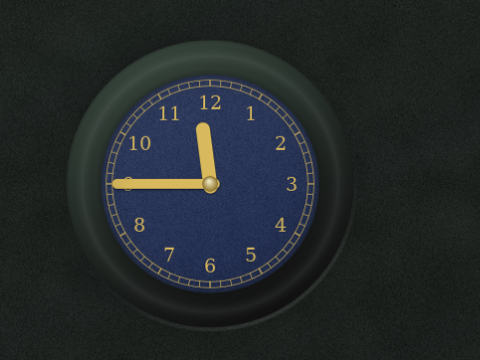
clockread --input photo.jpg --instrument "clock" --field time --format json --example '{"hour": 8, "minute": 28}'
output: {"hour": 11, "minute": 45}
